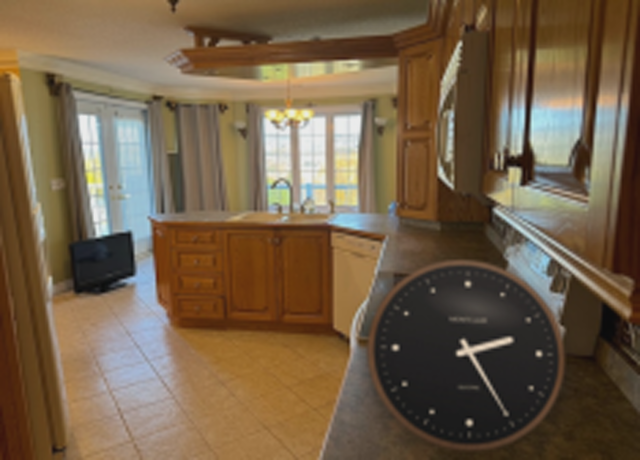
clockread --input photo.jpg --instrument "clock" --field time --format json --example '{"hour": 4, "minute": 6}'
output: {"hour": 2, "minute": 25}
